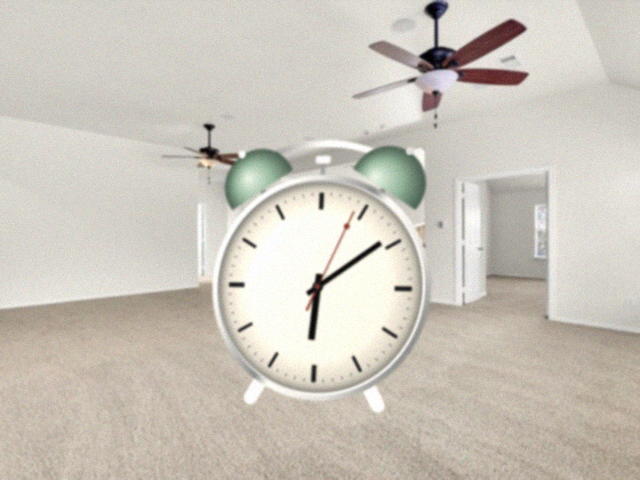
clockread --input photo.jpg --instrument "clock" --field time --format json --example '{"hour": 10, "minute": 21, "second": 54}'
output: {"hour": 6, "minute": 9, "second": 4}
